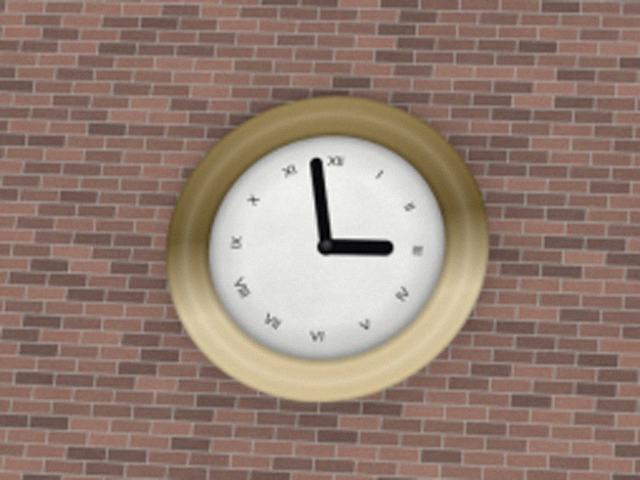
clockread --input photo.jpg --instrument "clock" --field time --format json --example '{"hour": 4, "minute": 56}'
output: {"hour": 2, "minute": 58}
